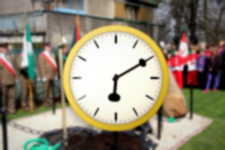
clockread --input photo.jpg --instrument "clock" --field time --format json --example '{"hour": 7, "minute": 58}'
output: {"hour": 6, "minute": 10}
